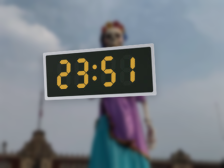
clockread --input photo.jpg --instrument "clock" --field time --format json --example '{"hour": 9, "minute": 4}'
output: {"hour": 23, "minute": 51}
